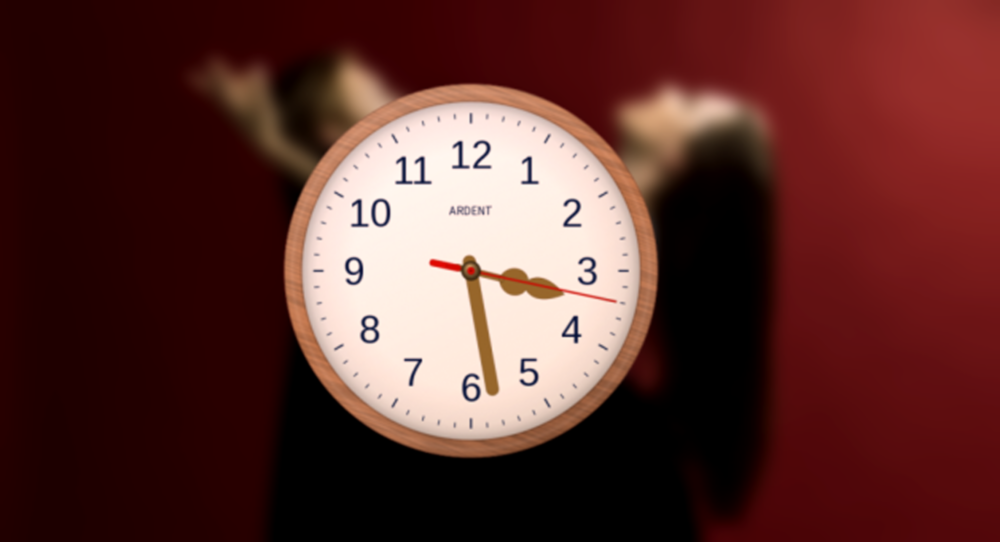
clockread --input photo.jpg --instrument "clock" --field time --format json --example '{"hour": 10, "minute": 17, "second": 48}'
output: {"hour": 3, "minute": 28, "second": 17}
